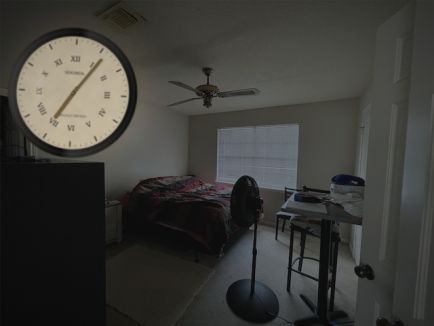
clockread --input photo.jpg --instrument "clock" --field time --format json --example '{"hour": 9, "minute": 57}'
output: {"hour": 7, "minute": 6}
